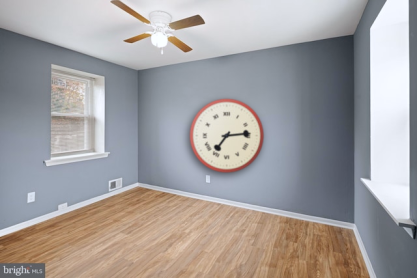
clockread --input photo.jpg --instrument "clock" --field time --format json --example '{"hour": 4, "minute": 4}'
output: {"hour": 7, "minute": 14}
